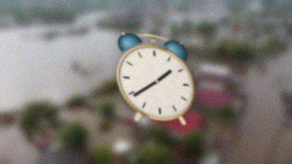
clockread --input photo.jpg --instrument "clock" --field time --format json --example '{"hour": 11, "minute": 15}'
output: {"hour": 1, "minute": 39}
